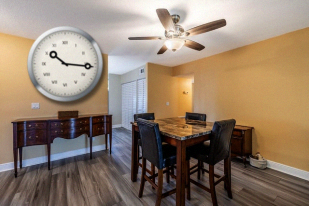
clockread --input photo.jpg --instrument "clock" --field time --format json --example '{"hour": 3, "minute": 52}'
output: {"hour": 10, "minute": 16}
